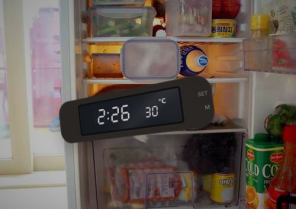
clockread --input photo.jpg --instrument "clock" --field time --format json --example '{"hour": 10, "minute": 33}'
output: {"hour": 2, "minute": 26}
